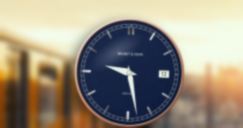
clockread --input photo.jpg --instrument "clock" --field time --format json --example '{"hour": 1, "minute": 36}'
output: {"hour": 9, "minute": 28}
